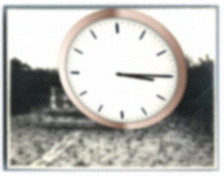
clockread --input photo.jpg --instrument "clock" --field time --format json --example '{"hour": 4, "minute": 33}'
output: {"hour": 3, "minute": 15}
